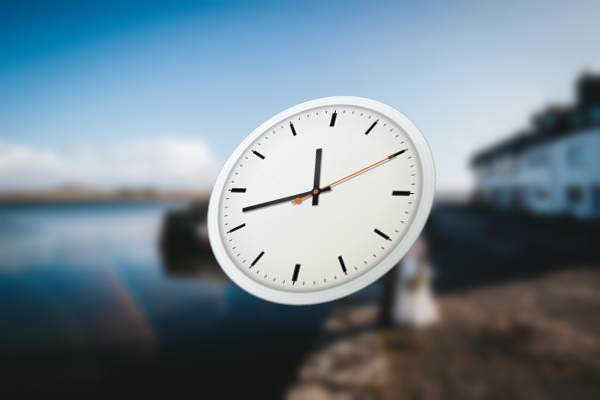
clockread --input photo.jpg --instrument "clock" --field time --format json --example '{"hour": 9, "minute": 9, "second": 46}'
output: {"hour": 11, "minute": 42, "second": 10}
